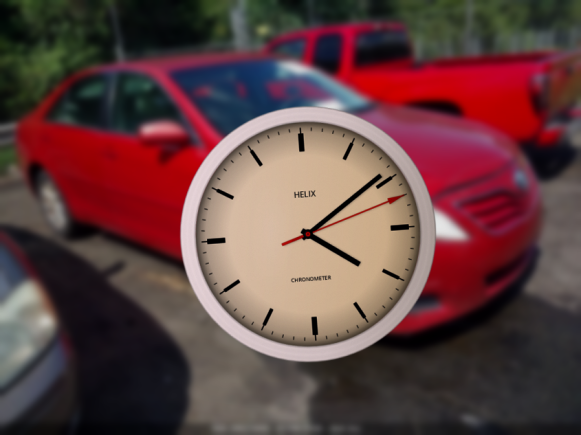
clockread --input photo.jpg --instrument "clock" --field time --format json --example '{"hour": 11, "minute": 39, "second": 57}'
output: {"hour": 4, "minute": 9, "second": 12}
